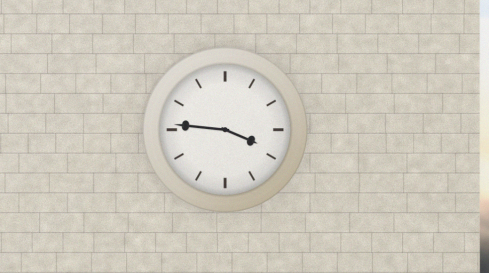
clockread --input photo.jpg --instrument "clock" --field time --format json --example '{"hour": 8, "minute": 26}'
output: {"hour": 3, "minute": 46}
